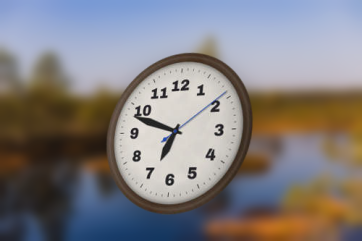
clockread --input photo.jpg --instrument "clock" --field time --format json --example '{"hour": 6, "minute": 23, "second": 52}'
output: {"hour": 6, "minute": 48, "second": 9}
